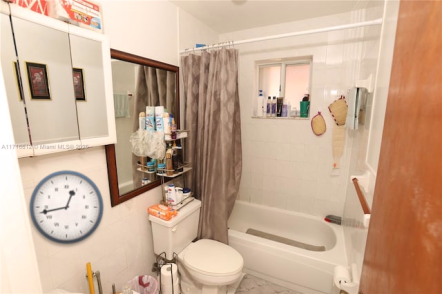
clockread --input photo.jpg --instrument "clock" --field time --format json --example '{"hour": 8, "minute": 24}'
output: {"hour": 12, "minute": 43}
